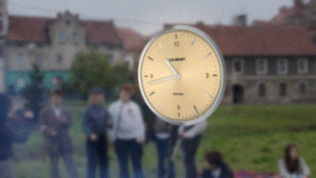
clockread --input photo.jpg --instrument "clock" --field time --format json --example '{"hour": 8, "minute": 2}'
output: {"hour": 10, "minute": 43}
